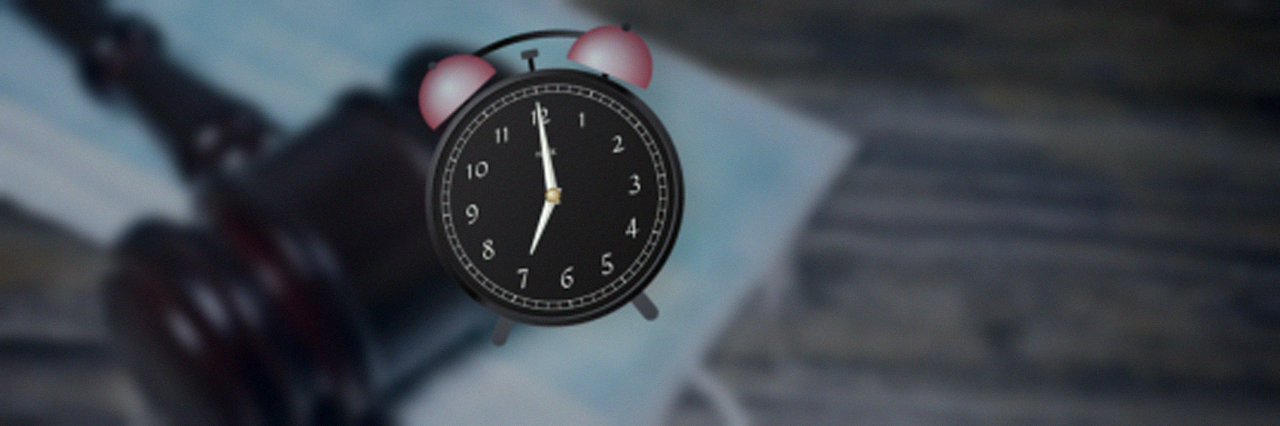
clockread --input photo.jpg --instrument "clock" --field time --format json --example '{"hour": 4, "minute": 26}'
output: {"hour": 7, "minute": 0}
